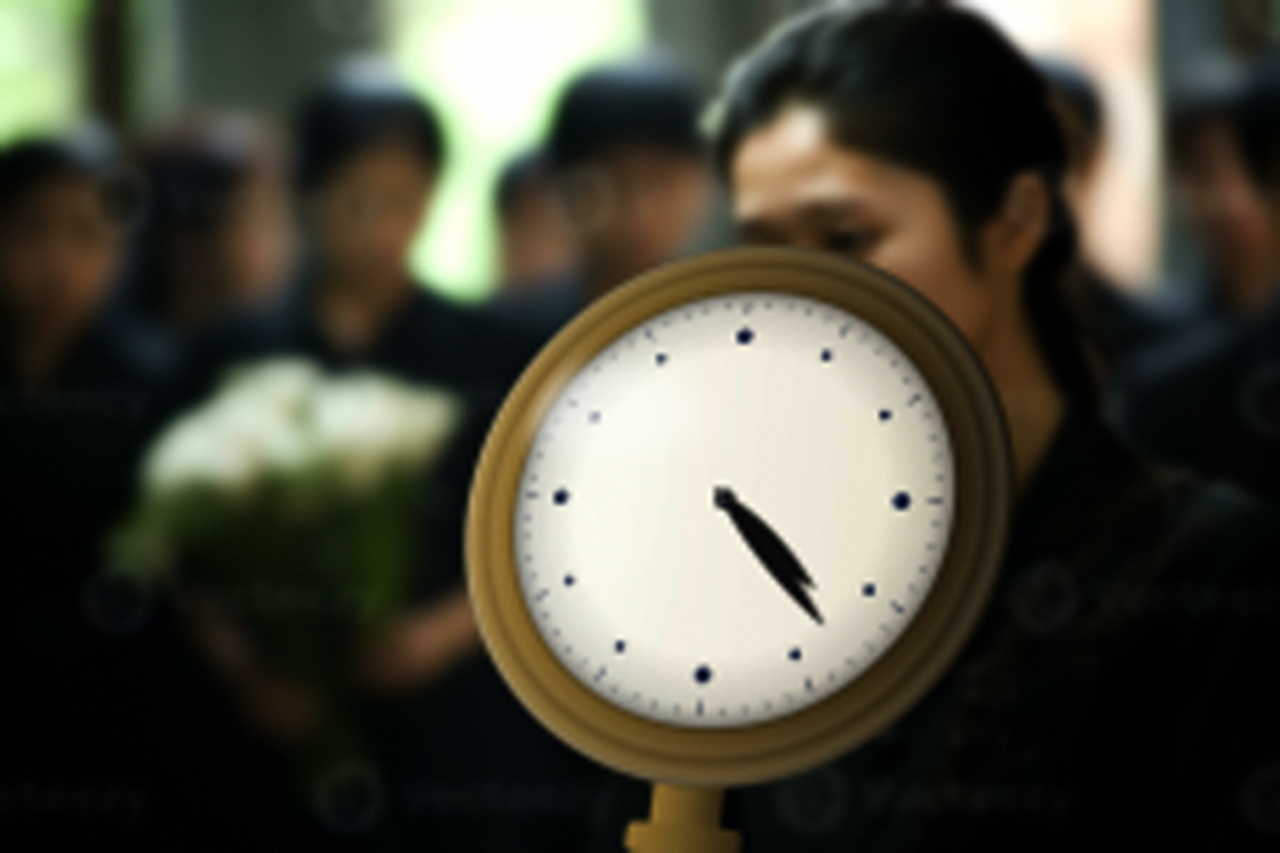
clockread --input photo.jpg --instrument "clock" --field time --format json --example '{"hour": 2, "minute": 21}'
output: {"hour": 4, "minute": 23}
